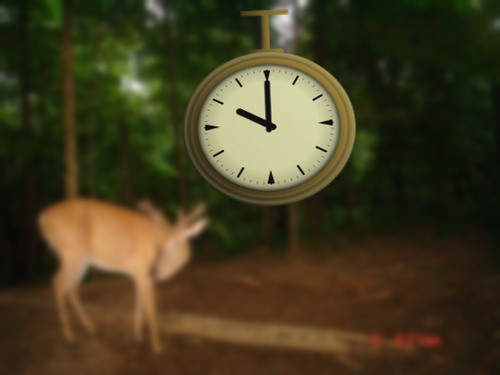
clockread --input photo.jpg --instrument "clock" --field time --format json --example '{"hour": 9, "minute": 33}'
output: {"hour": 10, "minute": 0}
